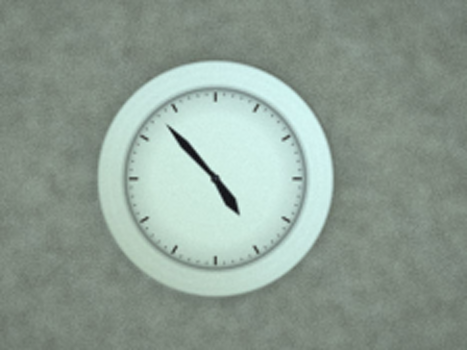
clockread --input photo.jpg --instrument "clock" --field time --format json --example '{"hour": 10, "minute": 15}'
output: {"hour": 4, "minute": 53}
